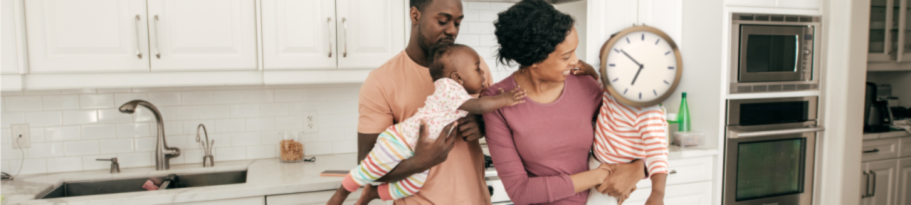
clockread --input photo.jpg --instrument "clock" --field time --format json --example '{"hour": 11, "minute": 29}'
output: {"hour": 6, "minute": 51}
